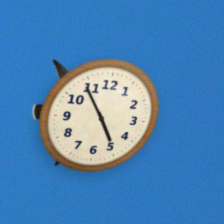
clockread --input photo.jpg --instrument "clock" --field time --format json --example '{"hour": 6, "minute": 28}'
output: {"hour": 4, "minute": 54}
